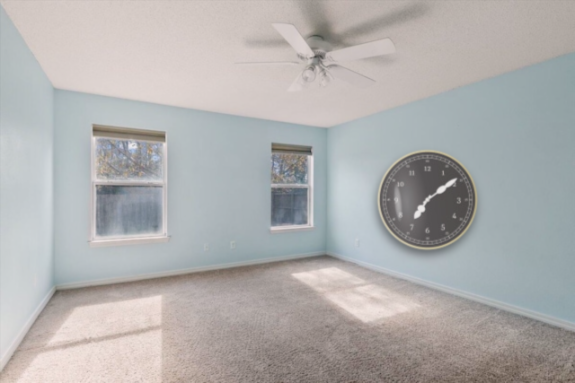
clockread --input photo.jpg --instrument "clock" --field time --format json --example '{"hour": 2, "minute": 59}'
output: {"hour": 7, "minute": 9}
